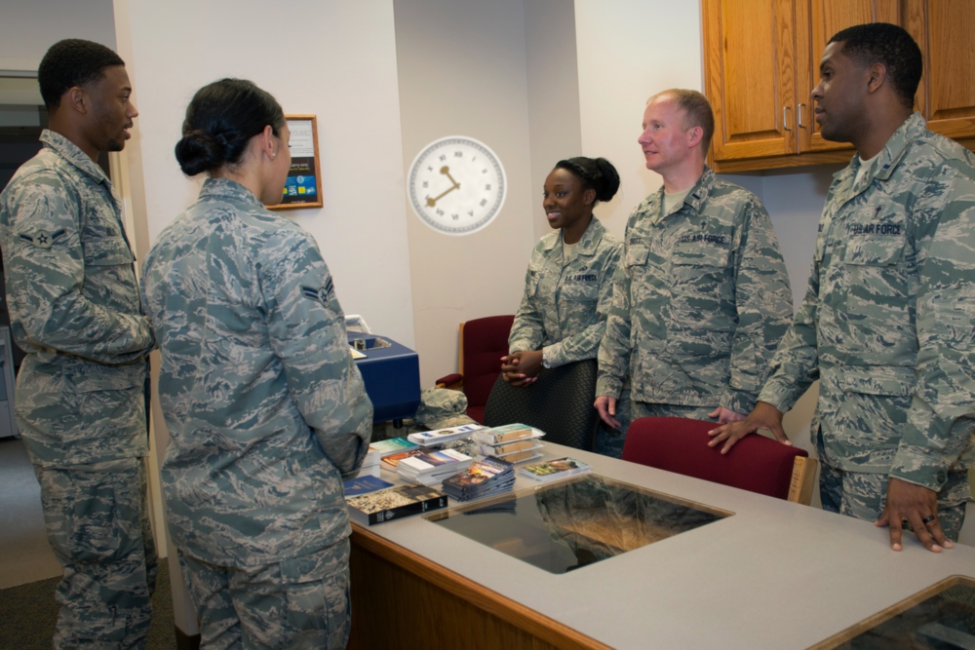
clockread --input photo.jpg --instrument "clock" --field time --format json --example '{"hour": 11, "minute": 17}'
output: {"hour": 10, "minute": 39}
